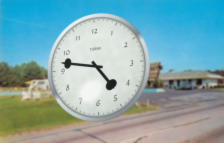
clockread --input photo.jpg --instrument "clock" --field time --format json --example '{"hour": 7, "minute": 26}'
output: {"hour": 4, "minute": 47}
